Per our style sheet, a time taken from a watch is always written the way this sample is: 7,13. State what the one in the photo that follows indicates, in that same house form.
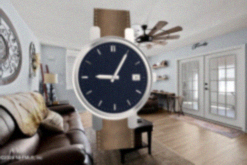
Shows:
9,05
